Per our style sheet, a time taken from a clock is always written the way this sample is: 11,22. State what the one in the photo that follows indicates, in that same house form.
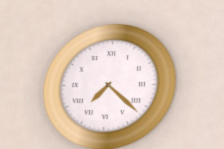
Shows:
7,22
